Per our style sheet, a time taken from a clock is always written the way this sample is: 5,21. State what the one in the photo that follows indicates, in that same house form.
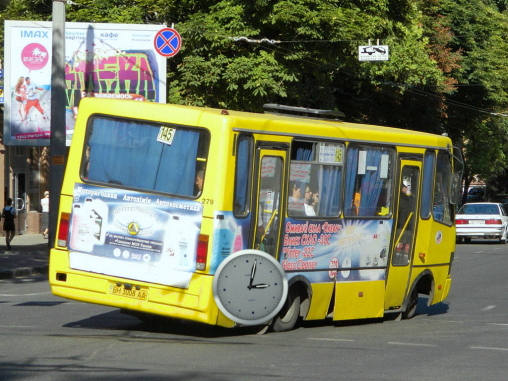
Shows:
3,03
